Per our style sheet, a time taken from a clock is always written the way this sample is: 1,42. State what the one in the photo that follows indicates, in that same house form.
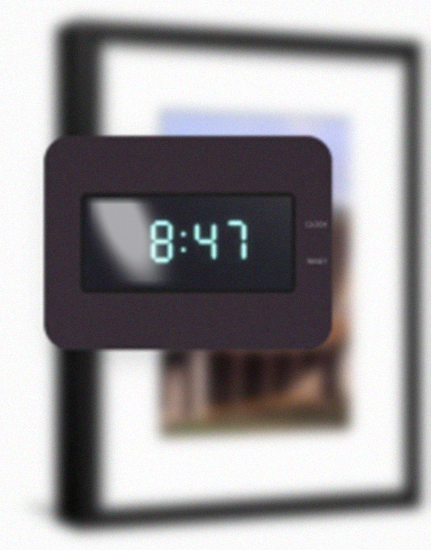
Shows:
8,47
